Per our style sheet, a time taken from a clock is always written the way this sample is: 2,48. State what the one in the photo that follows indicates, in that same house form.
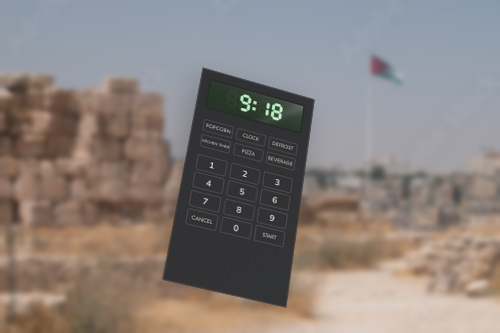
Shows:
9,18
